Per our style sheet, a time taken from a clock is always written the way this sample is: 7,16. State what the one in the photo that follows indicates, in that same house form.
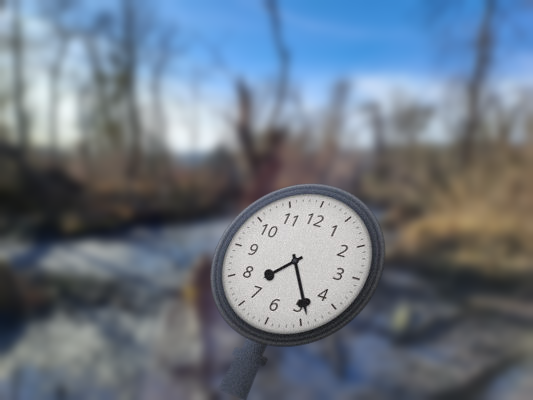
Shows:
7,24
